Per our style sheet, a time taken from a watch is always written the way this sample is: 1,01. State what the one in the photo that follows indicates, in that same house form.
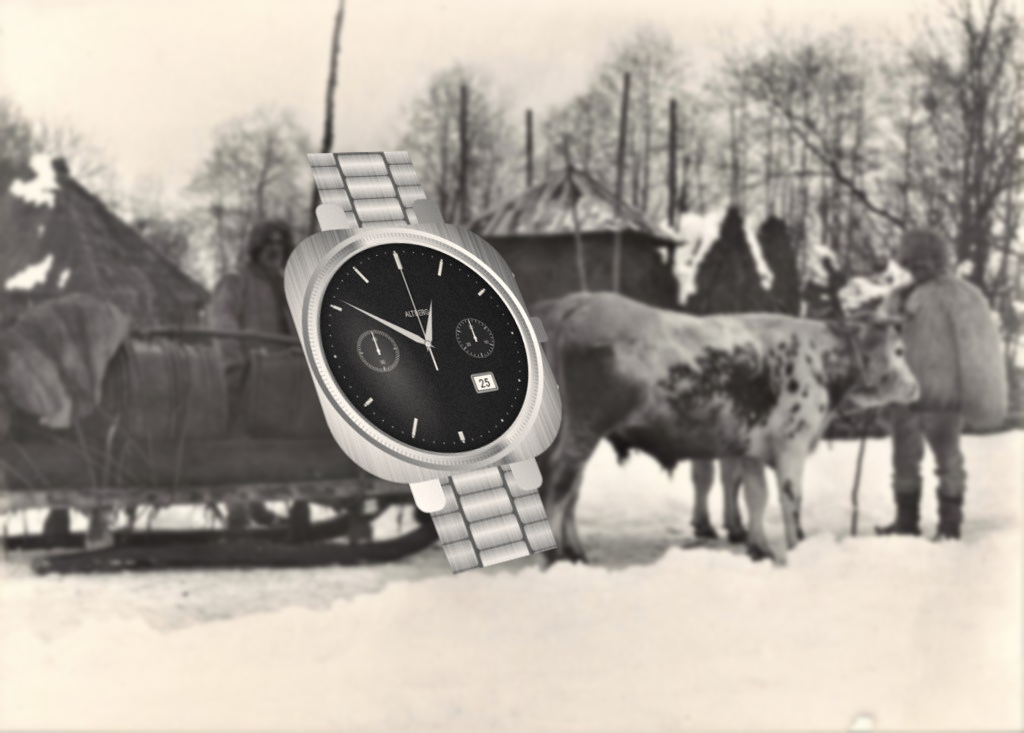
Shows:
12,51
